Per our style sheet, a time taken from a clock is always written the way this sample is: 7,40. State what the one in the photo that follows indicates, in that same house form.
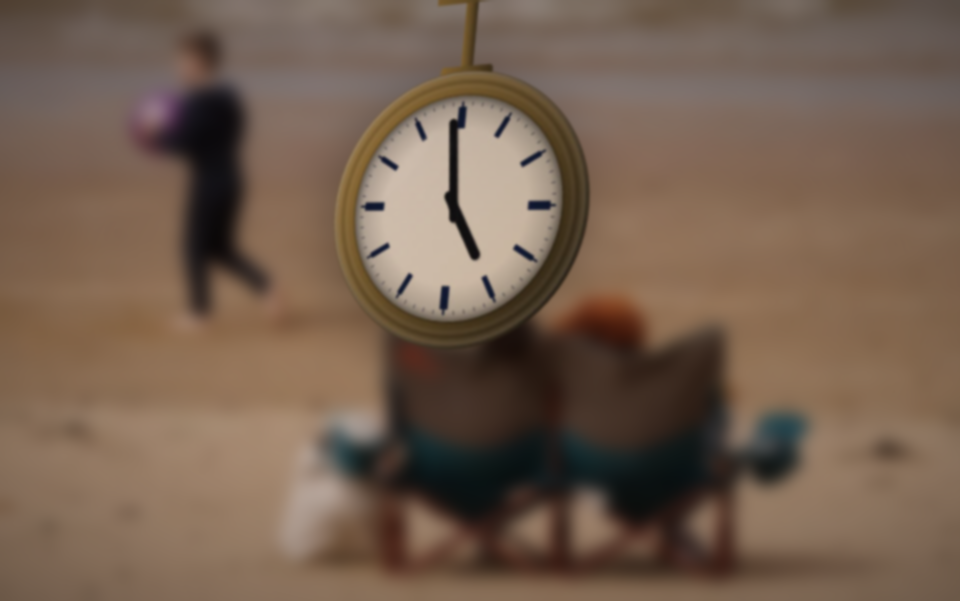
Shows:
4,59
